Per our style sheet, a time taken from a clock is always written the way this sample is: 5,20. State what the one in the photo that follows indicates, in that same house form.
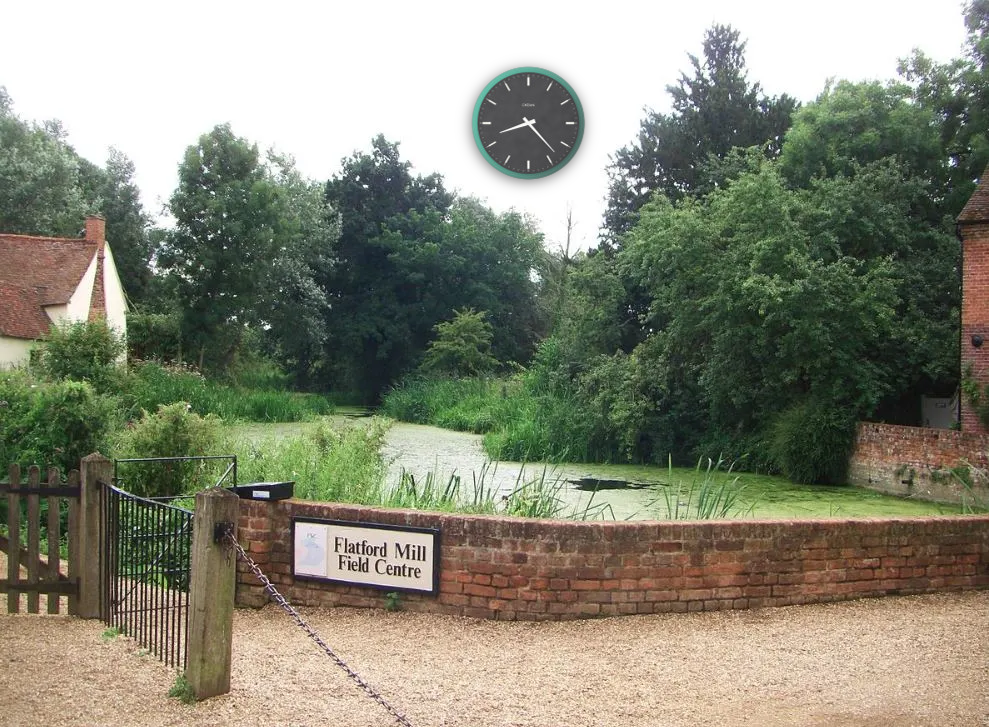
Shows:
8,23
